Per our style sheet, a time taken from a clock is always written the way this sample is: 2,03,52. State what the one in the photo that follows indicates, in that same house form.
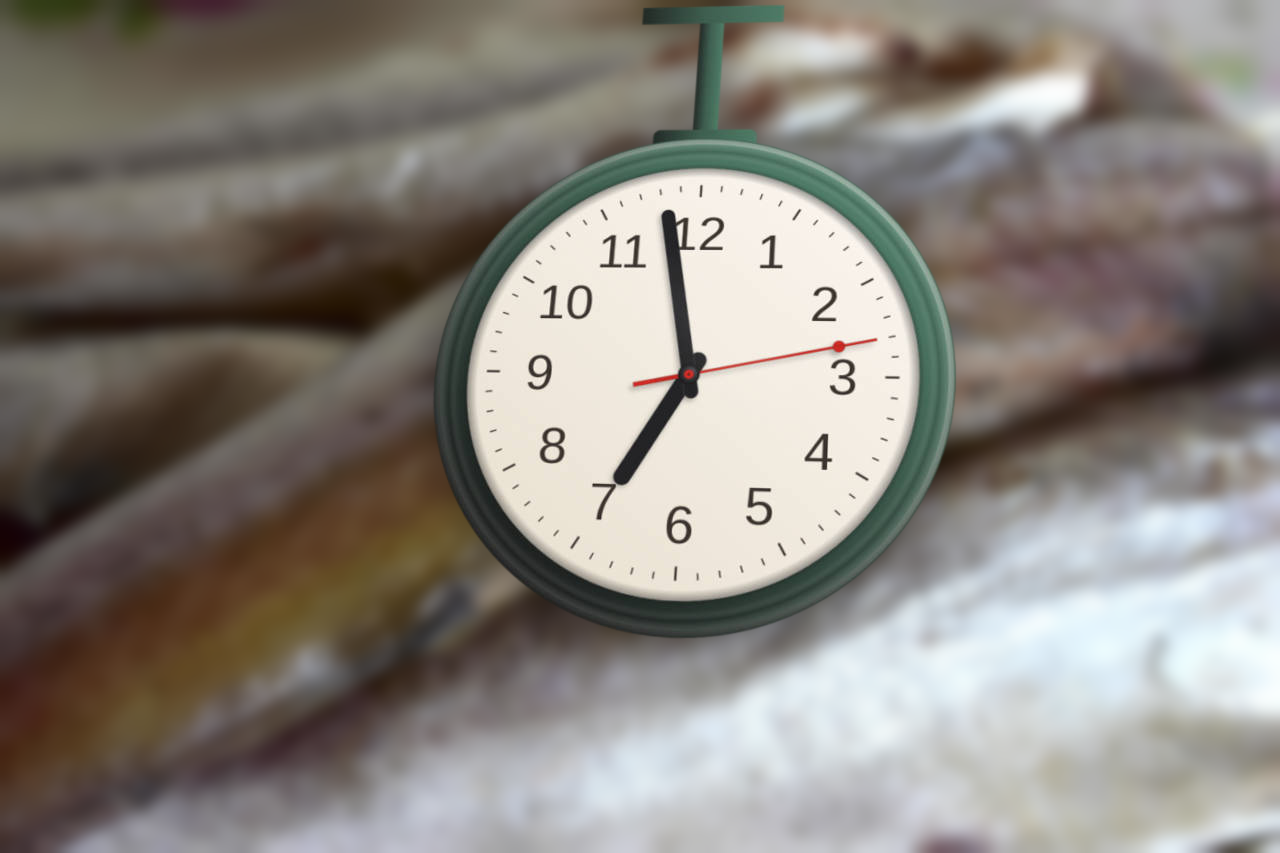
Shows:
6,58,13
